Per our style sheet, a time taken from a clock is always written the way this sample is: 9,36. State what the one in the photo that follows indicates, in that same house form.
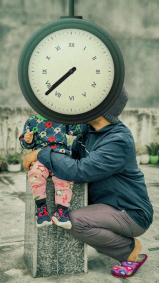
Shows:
7,38
